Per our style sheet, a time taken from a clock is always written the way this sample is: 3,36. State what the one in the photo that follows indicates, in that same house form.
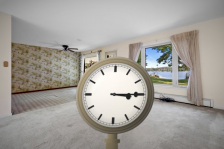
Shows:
3,15
